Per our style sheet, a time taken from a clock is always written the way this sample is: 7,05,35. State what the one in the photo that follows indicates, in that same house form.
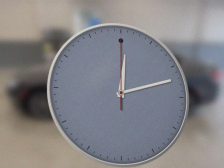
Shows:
12,12,00
